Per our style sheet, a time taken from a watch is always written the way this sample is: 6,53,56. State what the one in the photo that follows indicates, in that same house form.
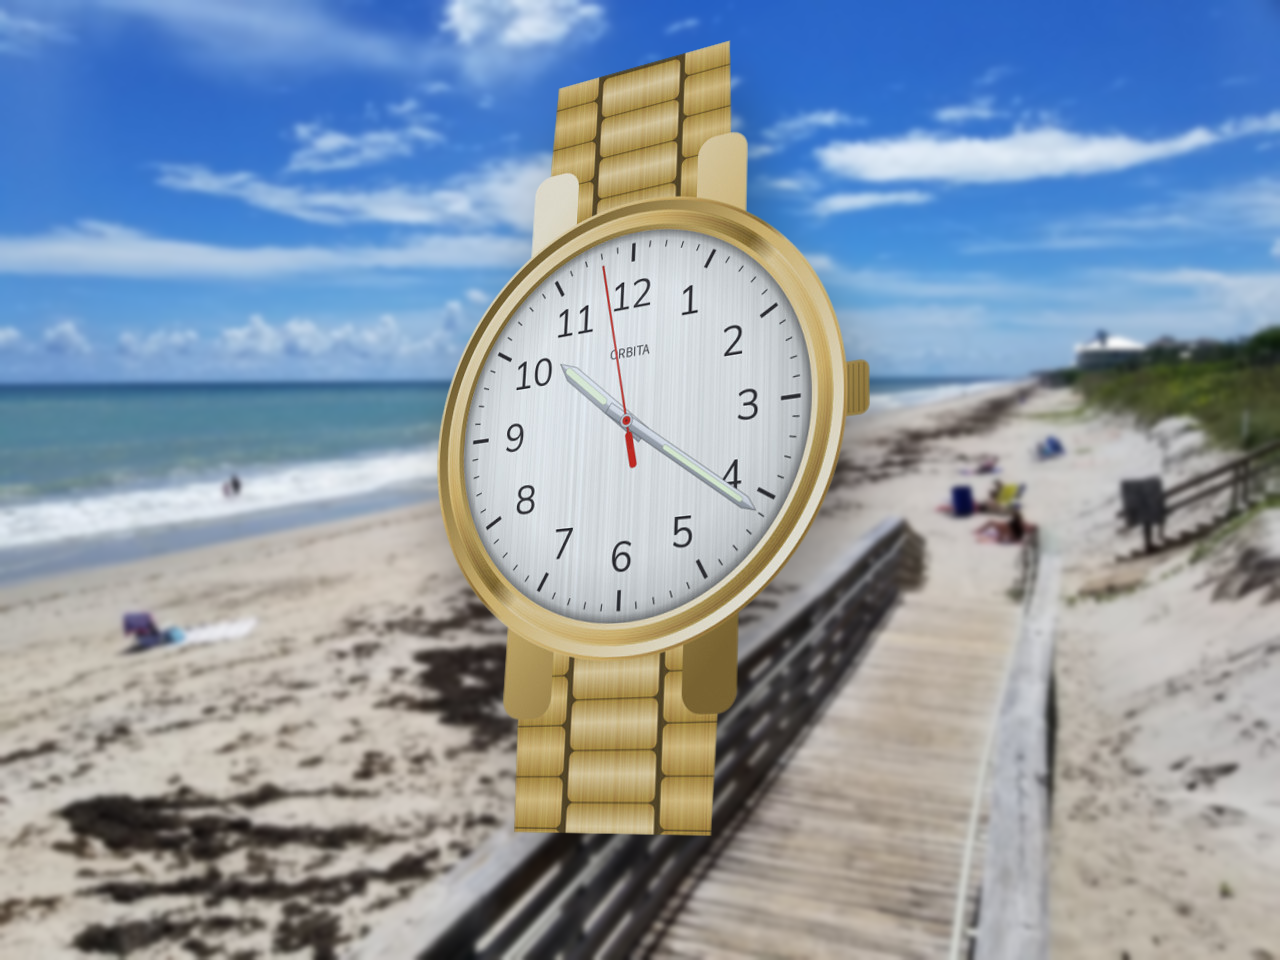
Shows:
10,20,58
